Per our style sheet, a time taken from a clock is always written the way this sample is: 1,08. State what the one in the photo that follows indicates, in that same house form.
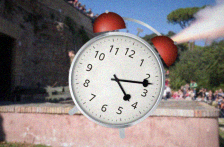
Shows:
4,12
